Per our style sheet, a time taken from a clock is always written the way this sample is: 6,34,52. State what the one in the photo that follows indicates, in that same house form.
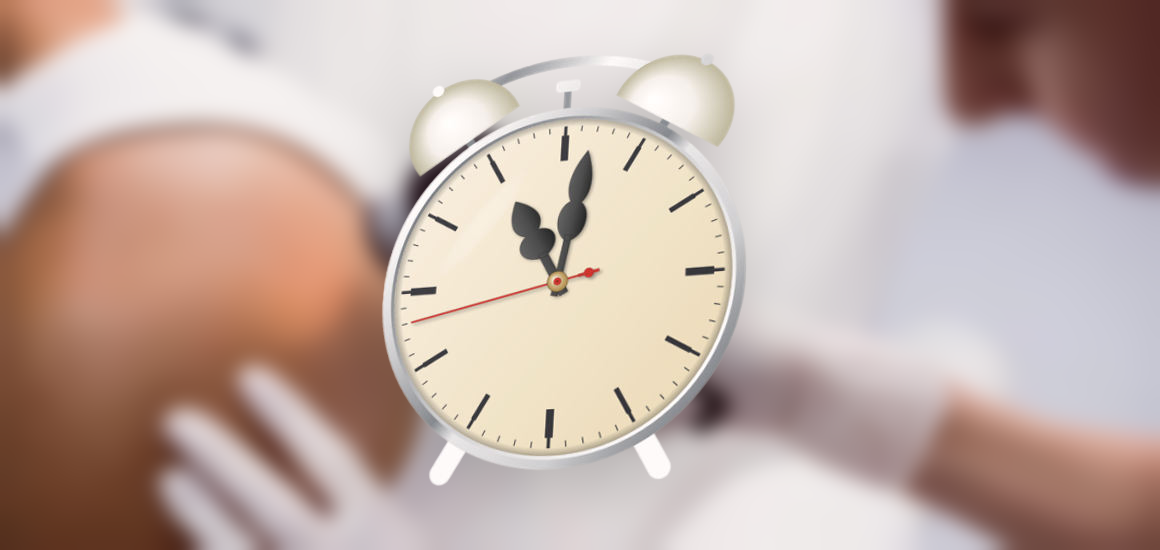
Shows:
11,01,43
